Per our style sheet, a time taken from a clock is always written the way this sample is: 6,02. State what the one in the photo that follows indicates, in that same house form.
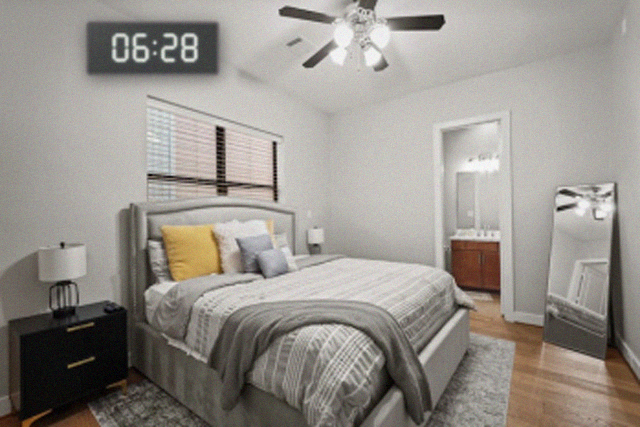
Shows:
6,28
